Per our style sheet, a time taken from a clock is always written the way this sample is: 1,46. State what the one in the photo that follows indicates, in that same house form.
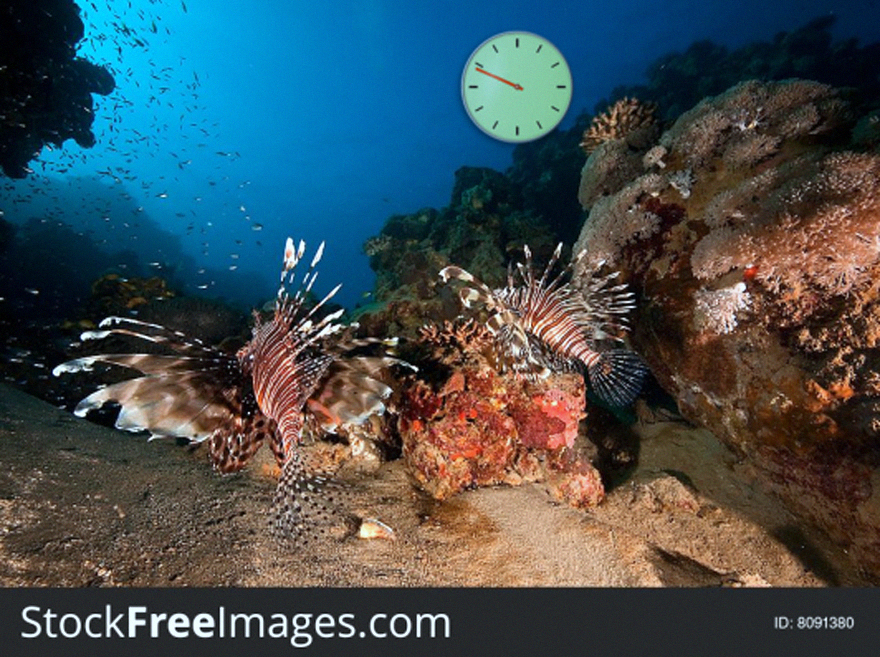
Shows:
9,49
